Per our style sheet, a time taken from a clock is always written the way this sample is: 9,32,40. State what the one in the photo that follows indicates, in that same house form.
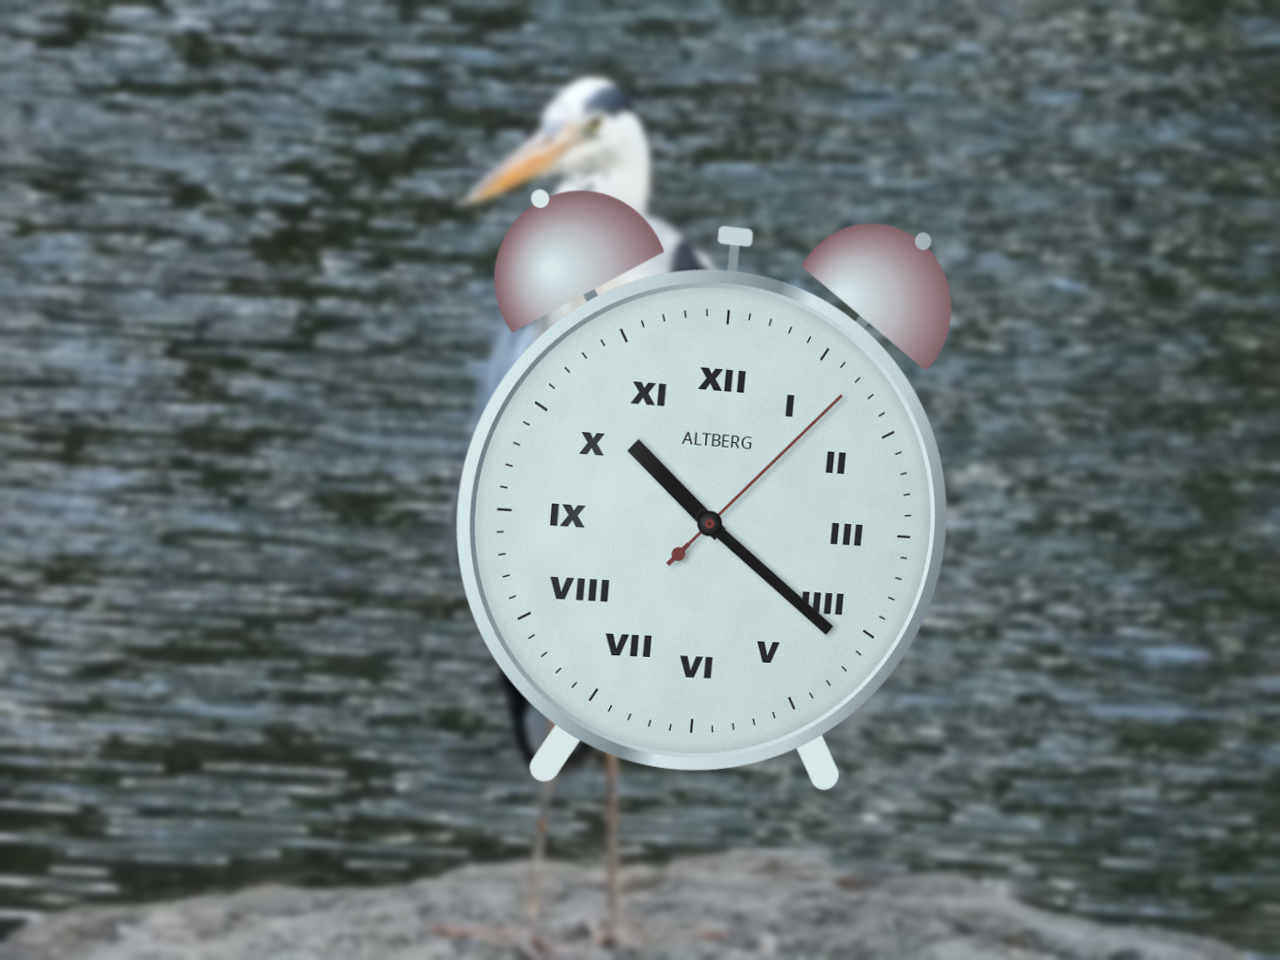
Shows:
10,21,07
